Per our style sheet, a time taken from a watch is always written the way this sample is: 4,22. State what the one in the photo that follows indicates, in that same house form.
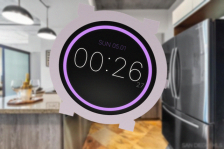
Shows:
0,26
